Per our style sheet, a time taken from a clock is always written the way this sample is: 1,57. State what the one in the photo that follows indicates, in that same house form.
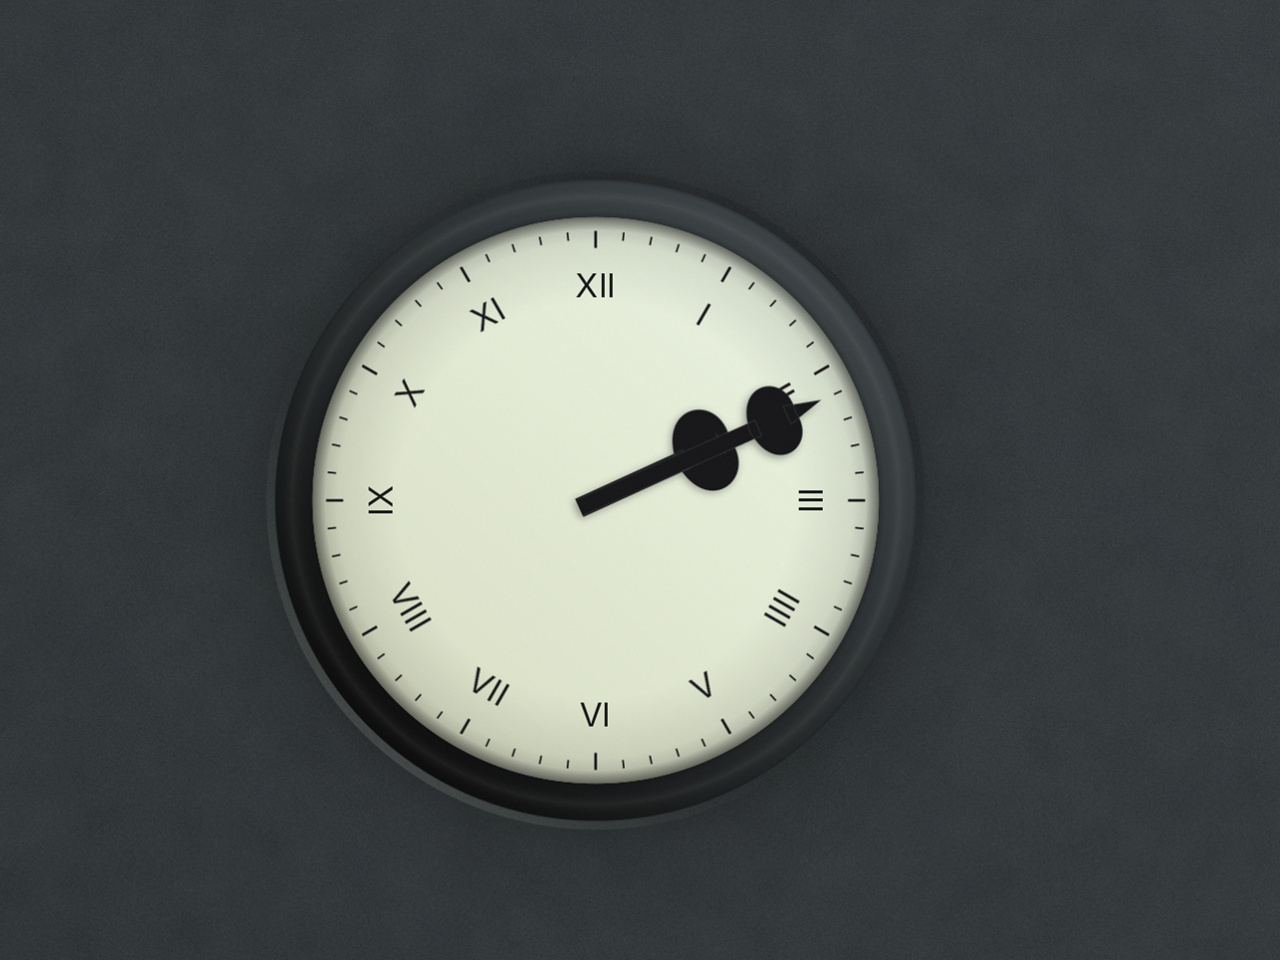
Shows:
2,11
